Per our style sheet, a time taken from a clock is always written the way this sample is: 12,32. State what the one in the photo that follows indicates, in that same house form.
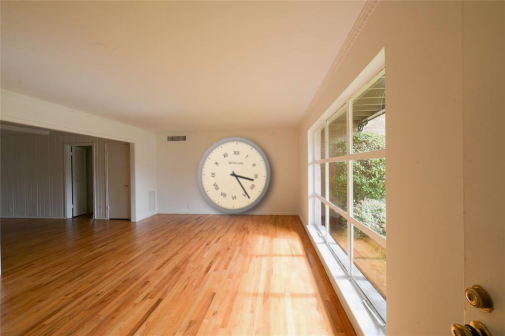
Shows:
3,24
